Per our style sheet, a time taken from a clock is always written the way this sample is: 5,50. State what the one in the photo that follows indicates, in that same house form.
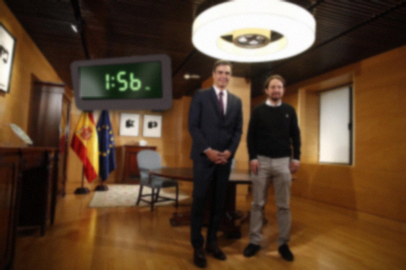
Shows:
1,56
